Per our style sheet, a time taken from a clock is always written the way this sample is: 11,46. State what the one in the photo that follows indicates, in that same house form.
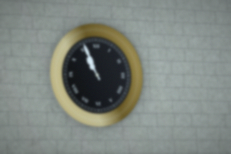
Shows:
10,56
